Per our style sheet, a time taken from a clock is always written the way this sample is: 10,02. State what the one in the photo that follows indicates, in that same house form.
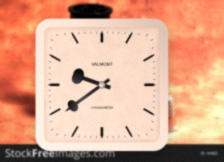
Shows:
9,39
